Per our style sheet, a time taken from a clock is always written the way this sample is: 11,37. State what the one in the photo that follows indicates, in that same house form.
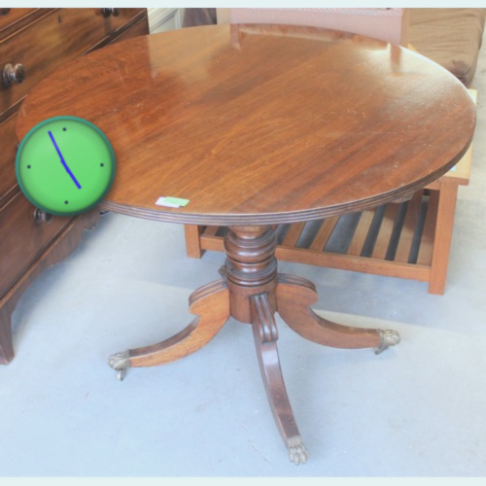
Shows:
4,56
